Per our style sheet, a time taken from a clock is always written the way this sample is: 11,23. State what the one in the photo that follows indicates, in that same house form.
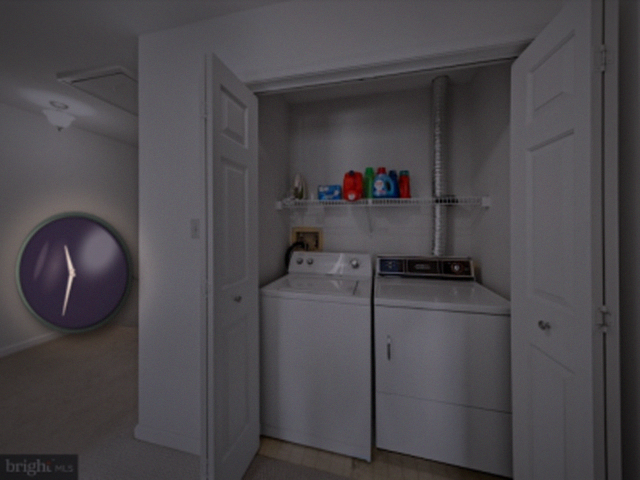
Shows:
11,32
